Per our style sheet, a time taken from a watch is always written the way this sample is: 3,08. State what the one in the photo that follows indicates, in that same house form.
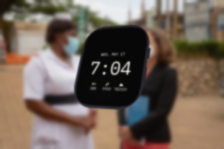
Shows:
7,04
